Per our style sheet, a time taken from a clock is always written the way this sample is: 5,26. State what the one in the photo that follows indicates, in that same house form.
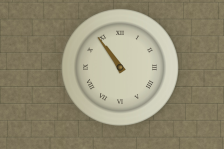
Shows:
10,54
